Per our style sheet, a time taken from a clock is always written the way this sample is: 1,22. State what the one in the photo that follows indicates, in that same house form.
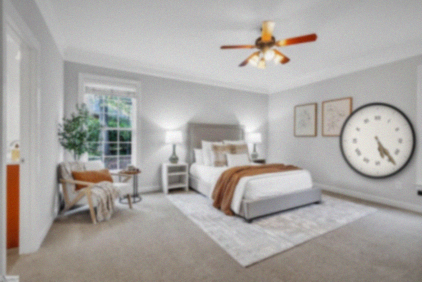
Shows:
5,24
